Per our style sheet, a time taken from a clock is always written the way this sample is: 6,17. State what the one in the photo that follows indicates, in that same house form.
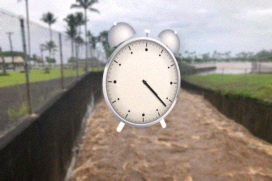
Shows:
4,22
